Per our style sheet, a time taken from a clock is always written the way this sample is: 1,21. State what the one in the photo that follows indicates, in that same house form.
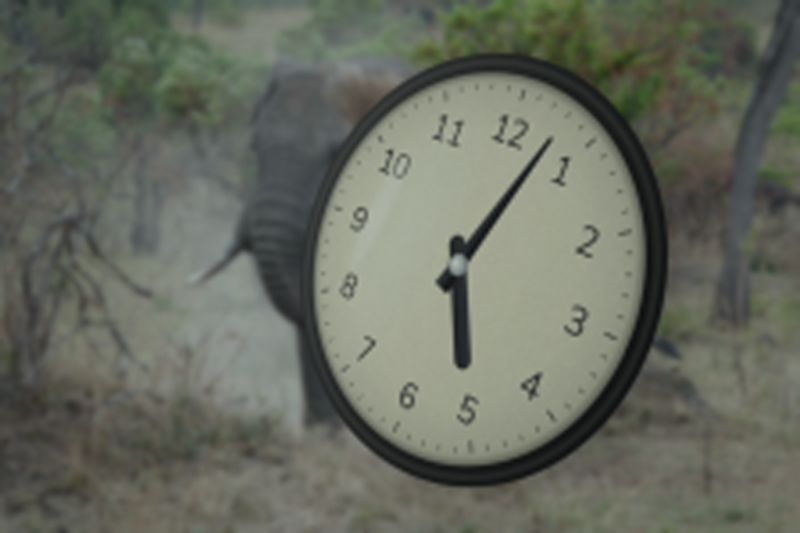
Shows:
5,03
